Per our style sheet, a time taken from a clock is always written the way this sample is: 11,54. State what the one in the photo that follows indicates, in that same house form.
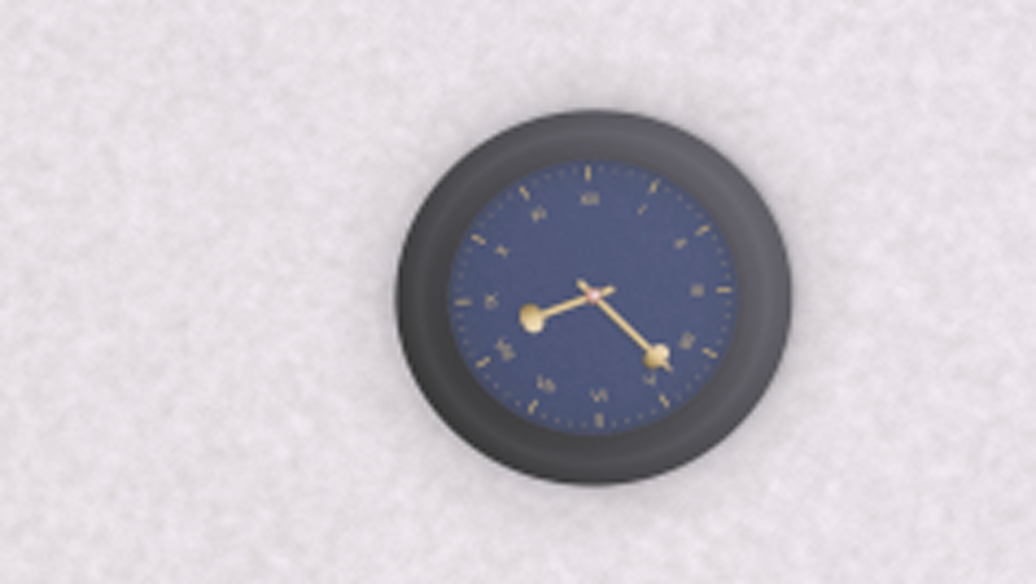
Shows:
8,23
